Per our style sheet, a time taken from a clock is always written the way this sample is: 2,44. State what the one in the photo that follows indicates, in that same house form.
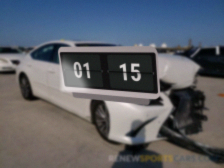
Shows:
1,15
